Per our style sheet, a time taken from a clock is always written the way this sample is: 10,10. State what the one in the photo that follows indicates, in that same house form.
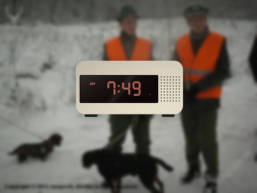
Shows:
7,49
